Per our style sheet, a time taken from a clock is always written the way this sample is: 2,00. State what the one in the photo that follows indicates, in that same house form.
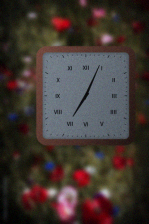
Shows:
7,04
